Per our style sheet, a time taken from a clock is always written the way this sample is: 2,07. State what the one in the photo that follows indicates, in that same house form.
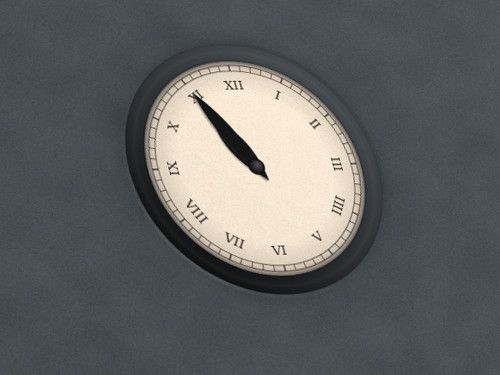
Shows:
10,55
